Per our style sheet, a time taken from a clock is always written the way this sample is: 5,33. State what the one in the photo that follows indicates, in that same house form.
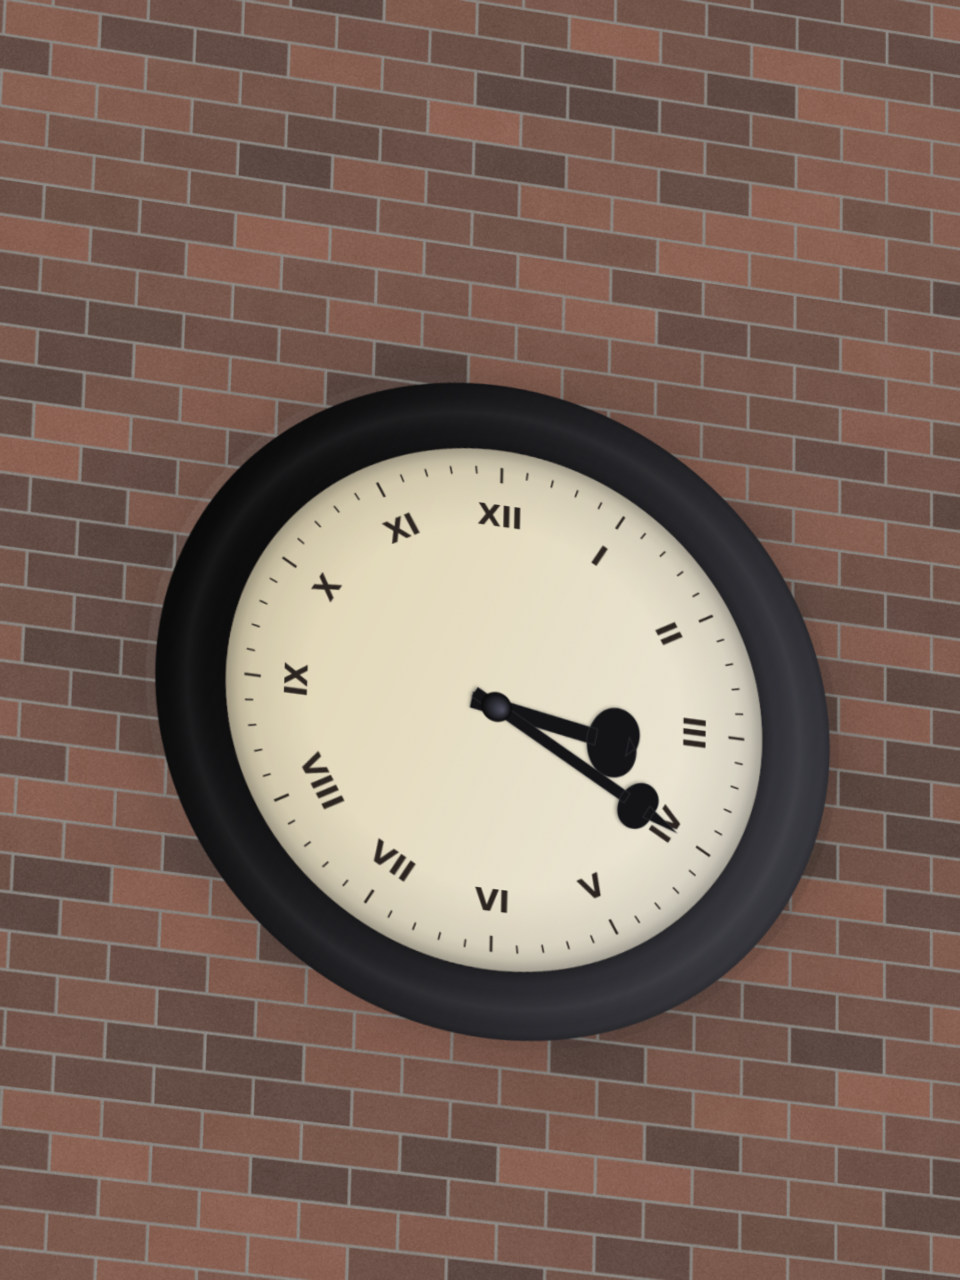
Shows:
3,20
